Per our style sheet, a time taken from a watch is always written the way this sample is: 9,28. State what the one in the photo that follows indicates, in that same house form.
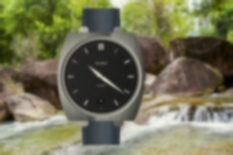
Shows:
10,21
